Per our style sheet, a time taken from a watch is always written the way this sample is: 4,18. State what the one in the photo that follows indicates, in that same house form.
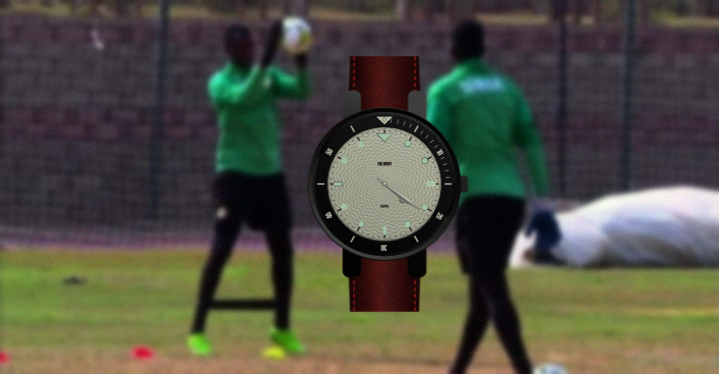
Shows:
4,21
